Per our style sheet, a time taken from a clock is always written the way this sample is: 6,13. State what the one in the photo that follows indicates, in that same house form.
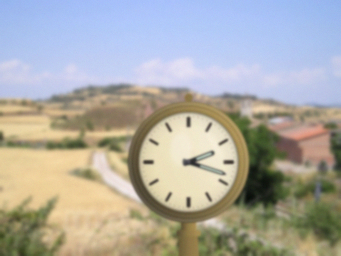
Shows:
2,18
